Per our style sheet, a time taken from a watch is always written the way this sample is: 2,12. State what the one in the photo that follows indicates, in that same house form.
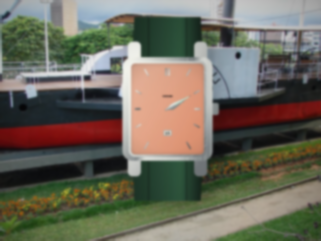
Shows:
2,10
